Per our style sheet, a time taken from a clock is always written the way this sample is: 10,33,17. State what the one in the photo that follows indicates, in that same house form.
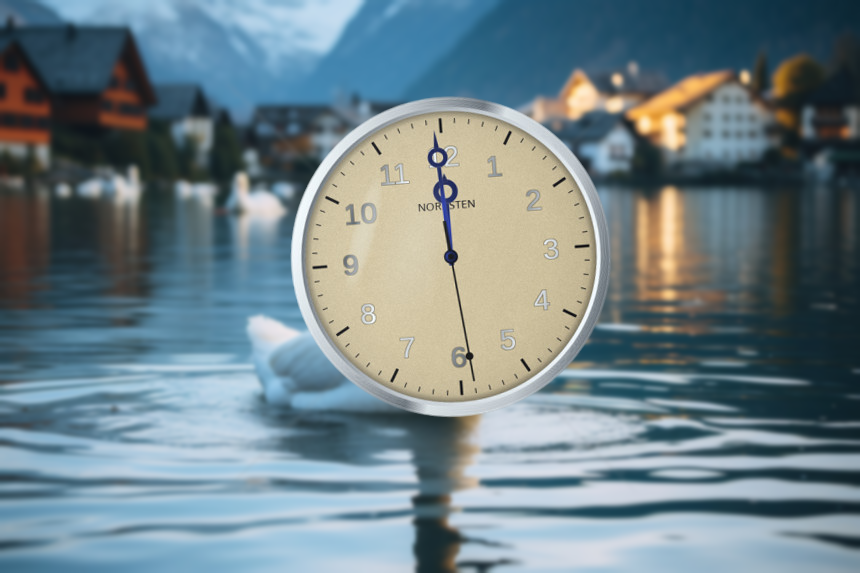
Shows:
11,59,29
